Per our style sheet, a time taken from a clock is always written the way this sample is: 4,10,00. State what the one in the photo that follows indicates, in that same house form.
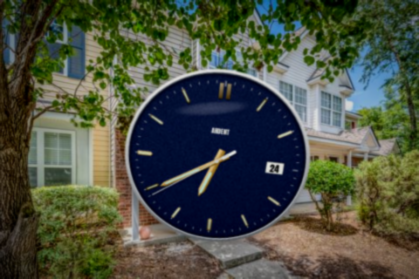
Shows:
6,39,39
